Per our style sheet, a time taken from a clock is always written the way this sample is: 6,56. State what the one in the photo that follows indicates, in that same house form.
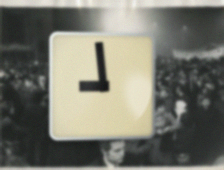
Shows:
8,59
